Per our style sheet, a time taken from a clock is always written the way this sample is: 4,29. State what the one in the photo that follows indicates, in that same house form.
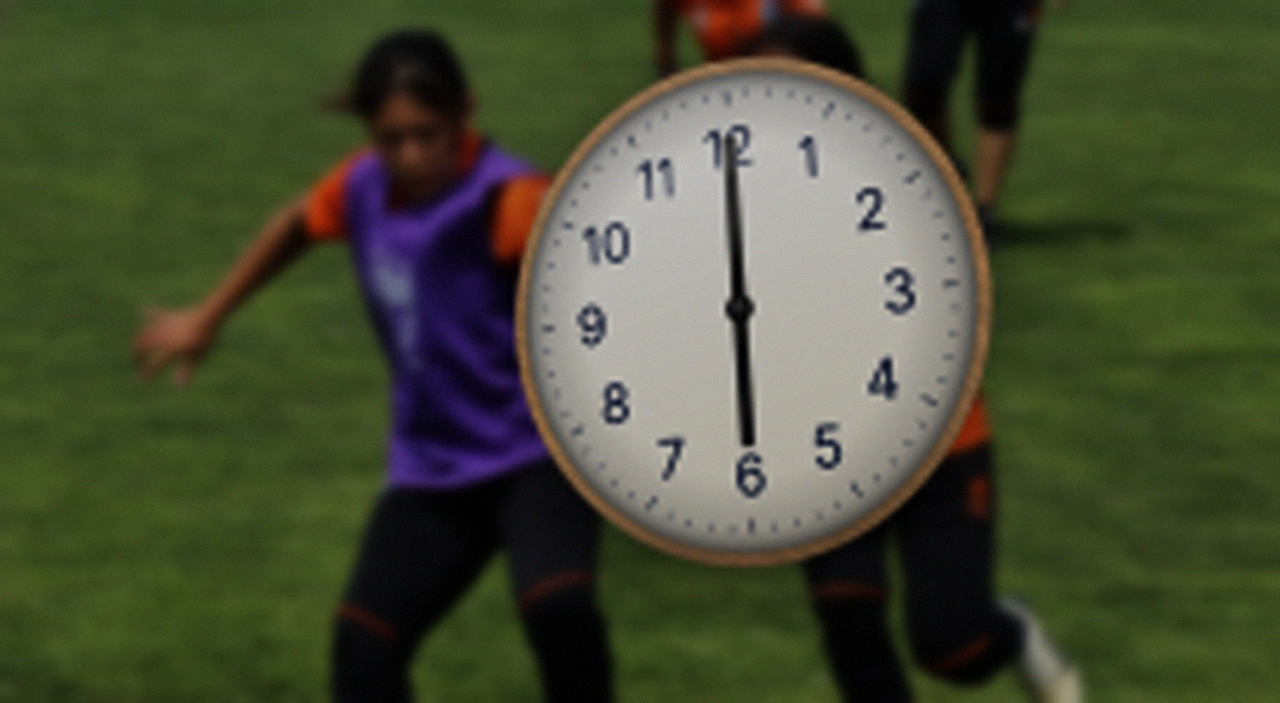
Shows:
6,00
